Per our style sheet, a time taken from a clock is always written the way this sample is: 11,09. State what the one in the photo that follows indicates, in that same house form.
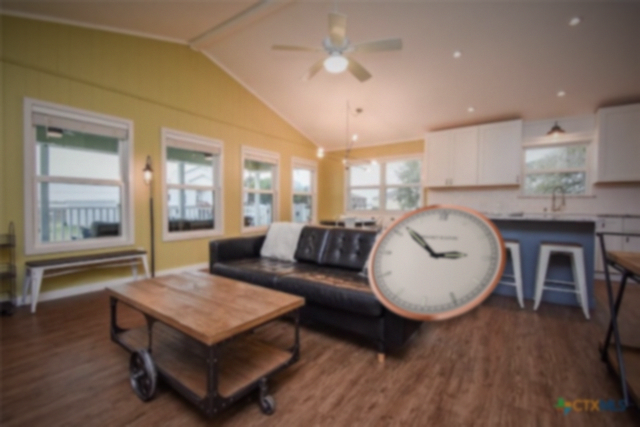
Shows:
2,52
